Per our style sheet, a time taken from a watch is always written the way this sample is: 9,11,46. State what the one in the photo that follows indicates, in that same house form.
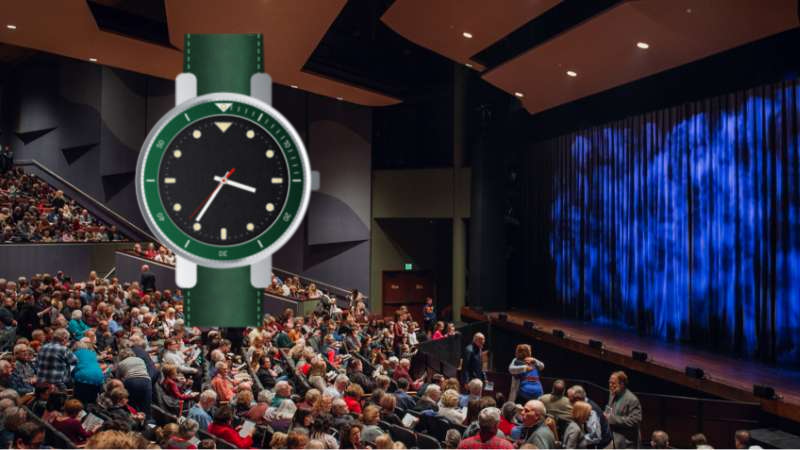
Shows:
3,35,37
